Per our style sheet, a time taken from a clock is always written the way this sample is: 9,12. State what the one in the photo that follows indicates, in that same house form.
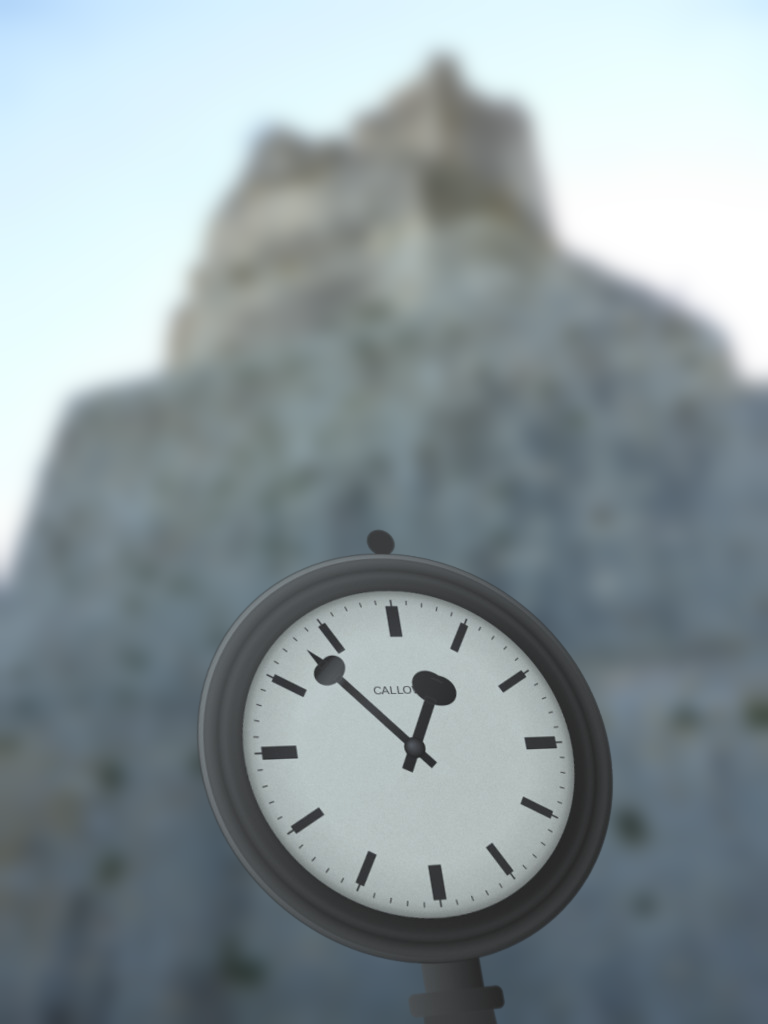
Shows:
12,53
